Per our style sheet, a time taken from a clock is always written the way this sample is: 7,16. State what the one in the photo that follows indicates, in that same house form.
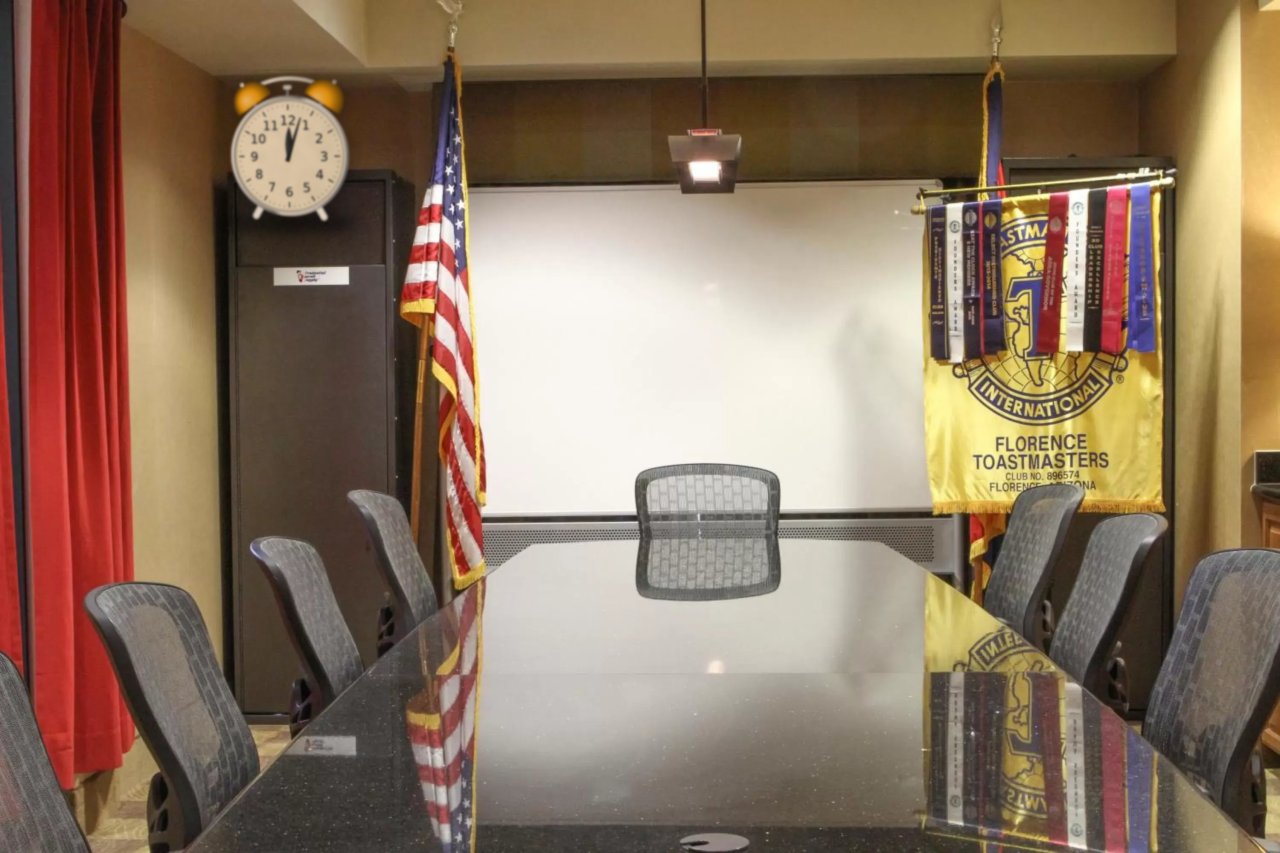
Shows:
12,03
